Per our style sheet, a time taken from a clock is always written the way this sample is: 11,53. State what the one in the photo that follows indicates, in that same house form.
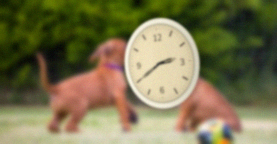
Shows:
2,40
